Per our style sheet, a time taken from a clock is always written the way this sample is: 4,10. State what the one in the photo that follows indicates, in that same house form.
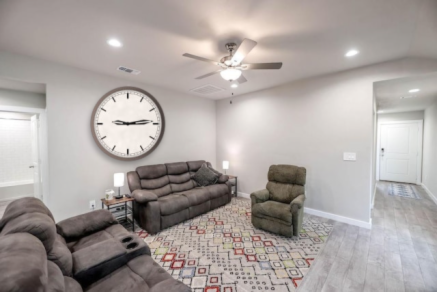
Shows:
9,14
